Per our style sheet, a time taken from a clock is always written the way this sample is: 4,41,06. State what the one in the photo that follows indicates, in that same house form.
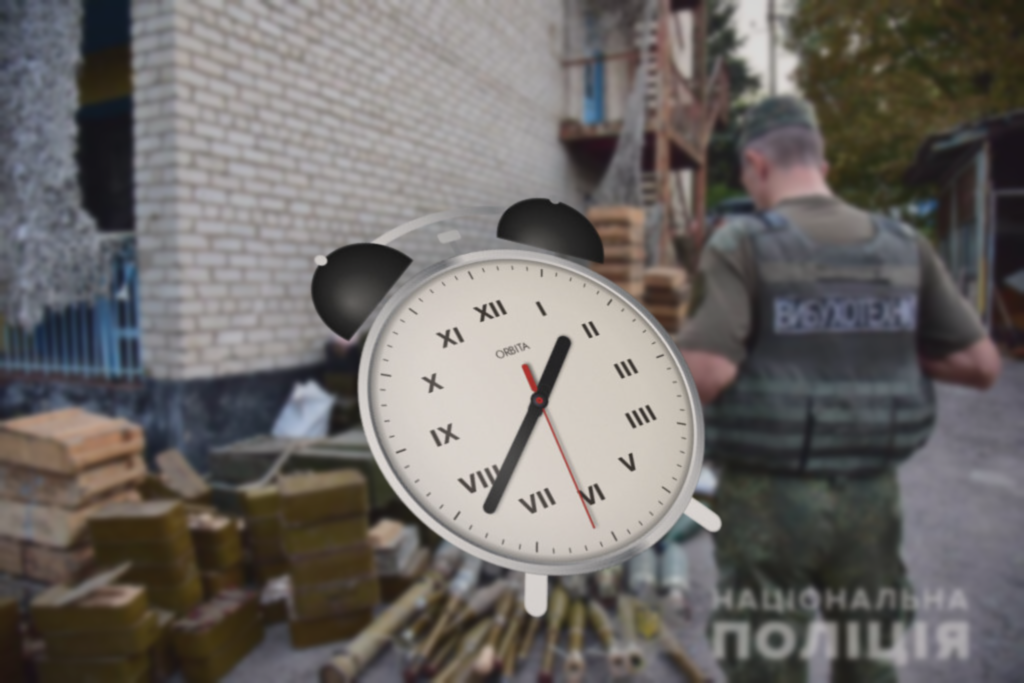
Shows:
1,38,31
